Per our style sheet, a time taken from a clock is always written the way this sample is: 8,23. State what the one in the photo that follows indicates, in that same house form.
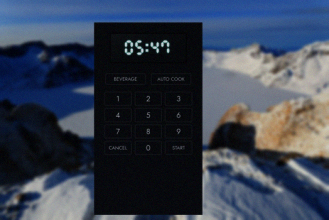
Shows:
5,47
